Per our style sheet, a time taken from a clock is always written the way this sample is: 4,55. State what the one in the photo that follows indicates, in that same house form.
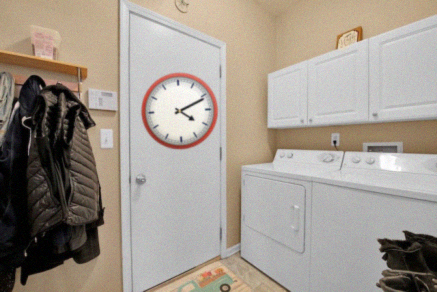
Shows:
4,11
